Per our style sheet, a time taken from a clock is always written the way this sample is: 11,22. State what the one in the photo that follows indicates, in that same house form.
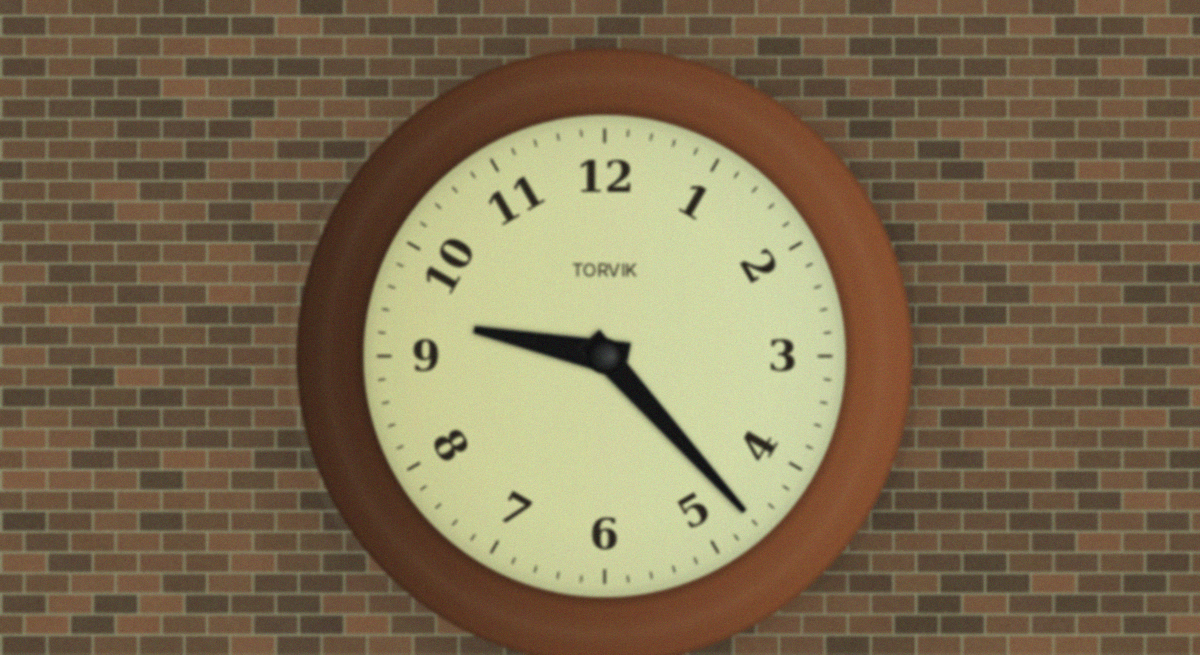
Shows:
9,23
